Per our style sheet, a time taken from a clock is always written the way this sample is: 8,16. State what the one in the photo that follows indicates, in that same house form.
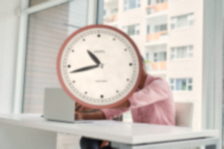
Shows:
10,43
